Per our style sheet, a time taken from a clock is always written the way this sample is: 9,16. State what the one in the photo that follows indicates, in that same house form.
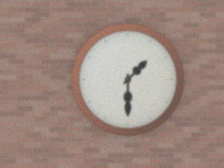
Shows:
1,30
